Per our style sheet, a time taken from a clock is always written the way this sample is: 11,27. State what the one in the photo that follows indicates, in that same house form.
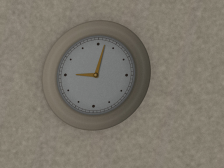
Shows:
9,02
